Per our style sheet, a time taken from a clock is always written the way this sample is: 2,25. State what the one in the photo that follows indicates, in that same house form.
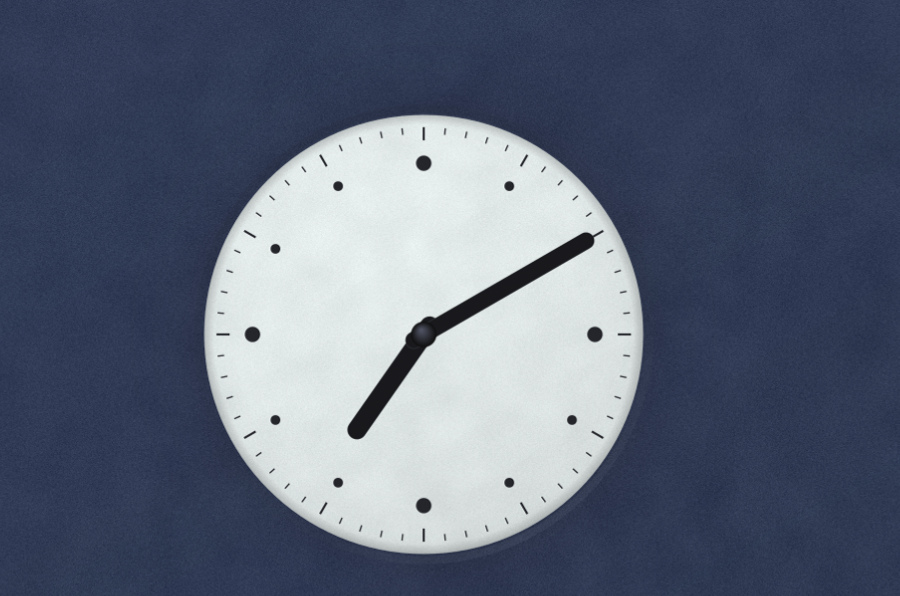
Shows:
7,10
